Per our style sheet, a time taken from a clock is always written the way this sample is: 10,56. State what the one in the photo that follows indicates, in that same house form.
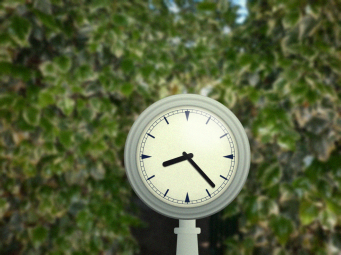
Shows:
8,23
